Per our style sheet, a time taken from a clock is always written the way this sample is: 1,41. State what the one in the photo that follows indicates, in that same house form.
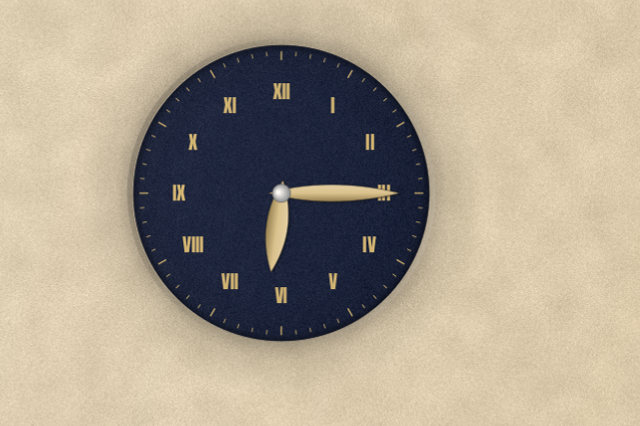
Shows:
6,15
